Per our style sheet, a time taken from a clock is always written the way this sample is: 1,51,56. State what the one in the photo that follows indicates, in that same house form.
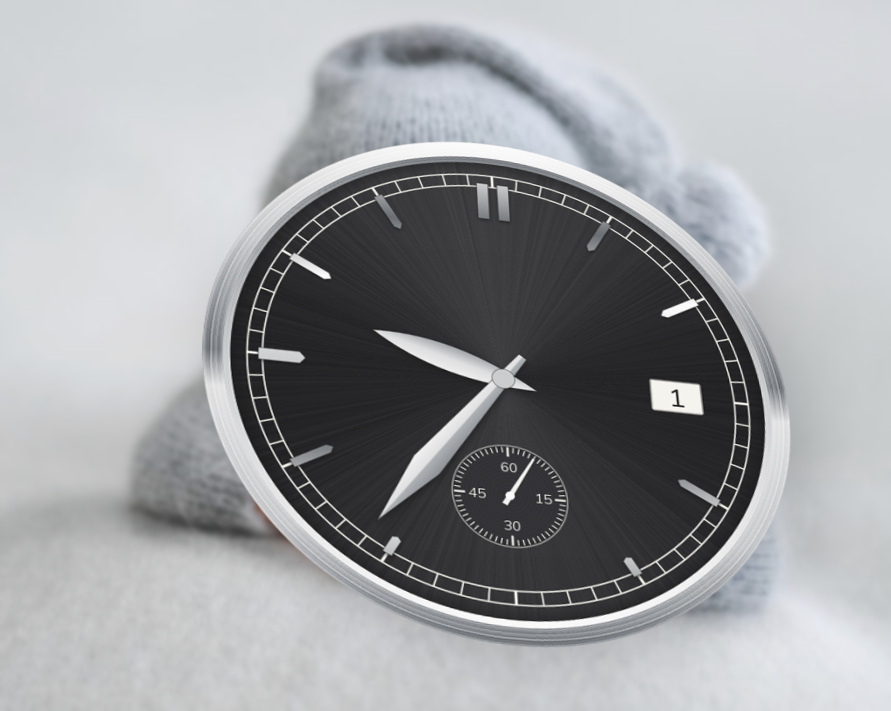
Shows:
9,36,05
